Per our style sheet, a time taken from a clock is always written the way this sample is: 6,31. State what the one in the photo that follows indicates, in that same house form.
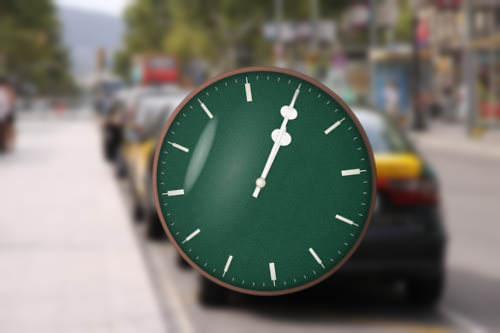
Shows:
1,05
